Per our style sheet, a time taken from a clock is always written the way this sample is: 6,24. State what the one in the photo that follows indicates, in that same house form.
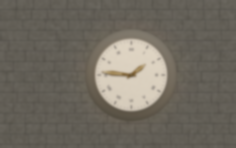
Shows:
1,46
